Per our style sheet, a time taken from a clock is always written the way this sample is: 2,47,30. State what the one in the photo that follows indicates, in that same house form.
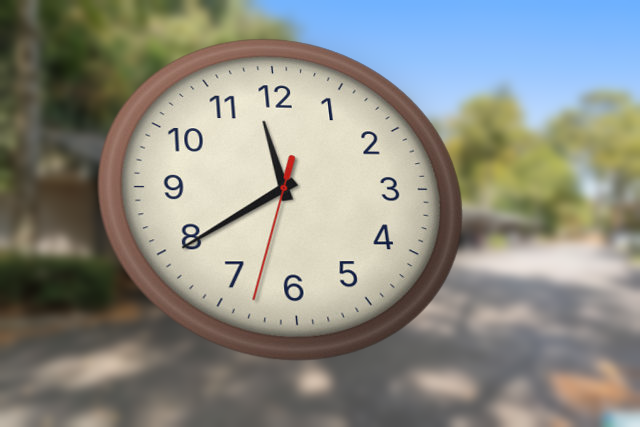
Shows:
11,39,33
